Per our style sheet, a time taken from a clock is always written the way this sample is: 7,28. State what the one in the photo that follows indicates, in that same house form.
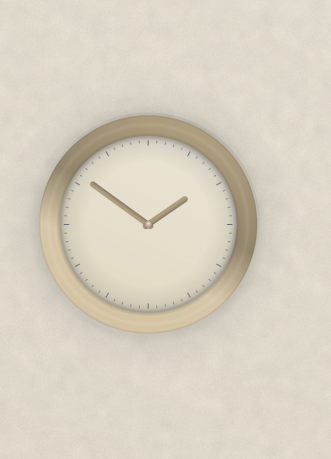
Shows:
1,51
